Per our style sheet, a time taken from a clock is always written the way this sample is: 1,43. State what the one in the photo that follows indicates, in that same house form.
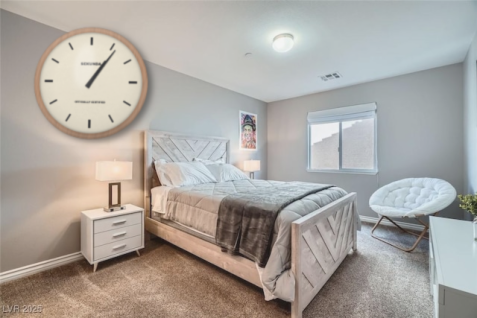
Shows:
1,06
